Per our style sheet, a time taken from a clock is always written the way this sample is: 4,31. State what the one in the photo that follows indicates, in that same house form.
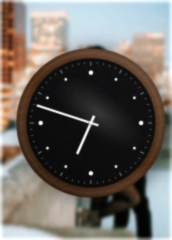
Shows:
6,48
